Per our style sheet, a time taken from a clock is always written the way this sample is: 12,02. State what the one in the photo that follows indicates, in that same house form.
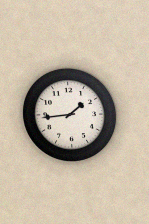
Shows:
1,44
